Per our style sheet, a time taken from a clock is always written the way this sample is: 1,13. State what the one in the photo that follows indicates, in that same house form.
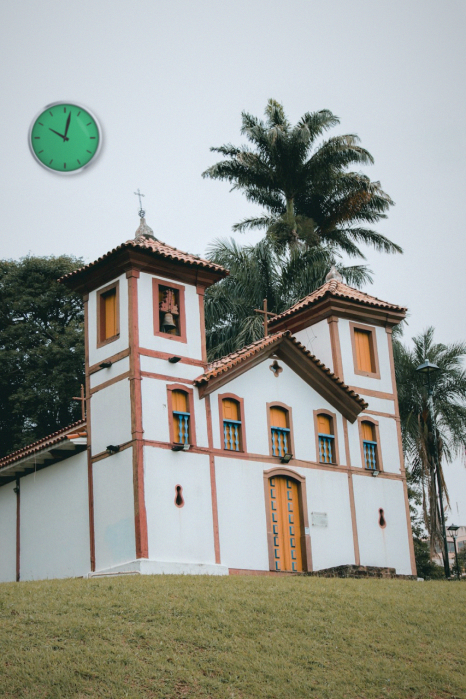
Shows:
10,02
